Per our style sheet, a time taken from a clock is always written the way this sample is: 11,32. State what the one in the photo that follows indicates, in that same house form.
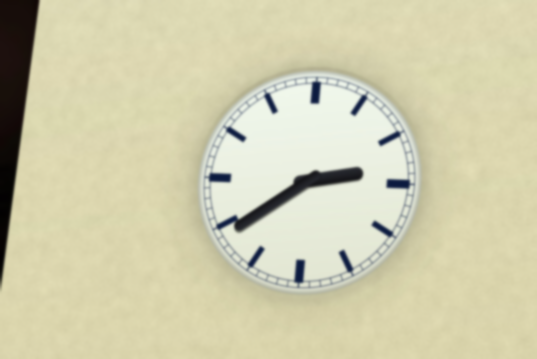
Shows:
2,39
